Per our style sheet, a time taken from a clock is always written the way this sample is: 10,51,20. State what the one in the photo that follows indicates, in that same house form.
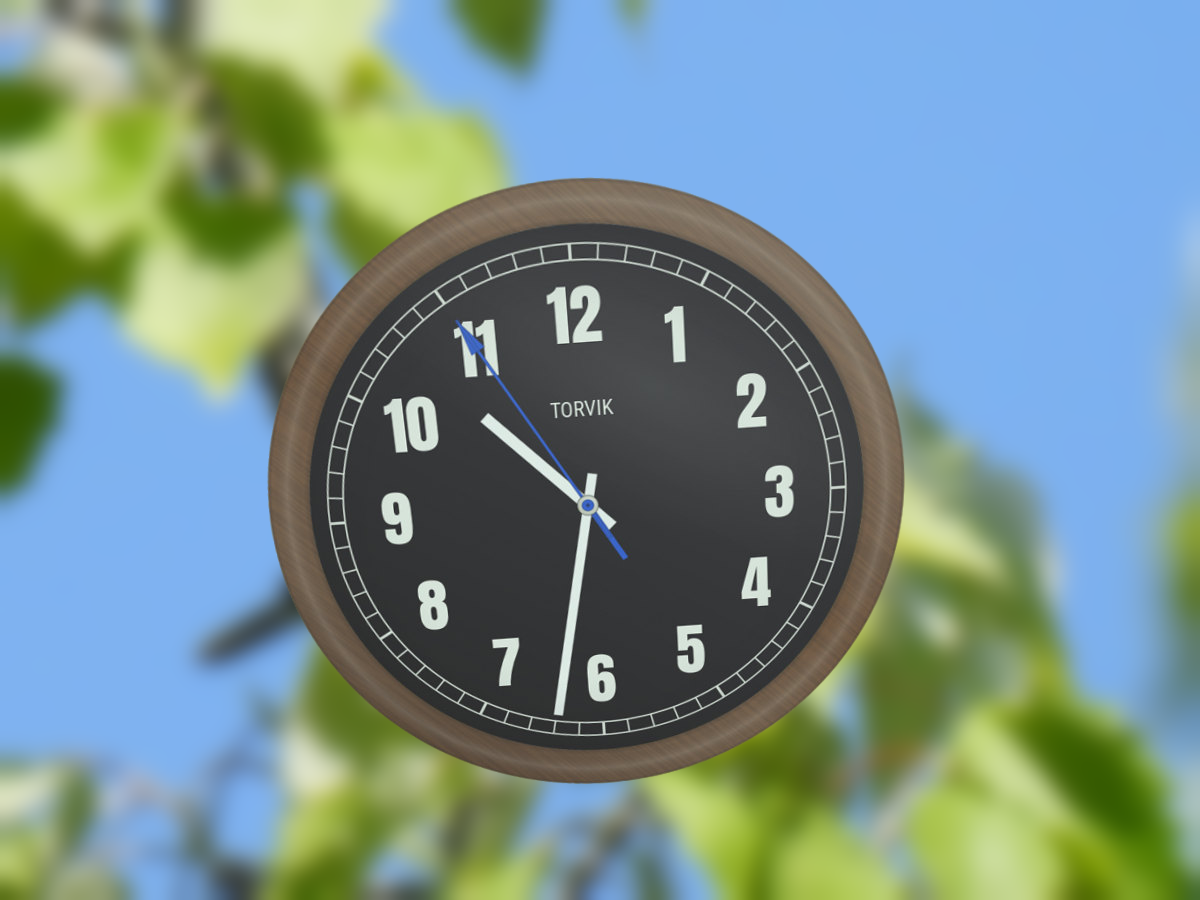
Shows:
10,31,55
